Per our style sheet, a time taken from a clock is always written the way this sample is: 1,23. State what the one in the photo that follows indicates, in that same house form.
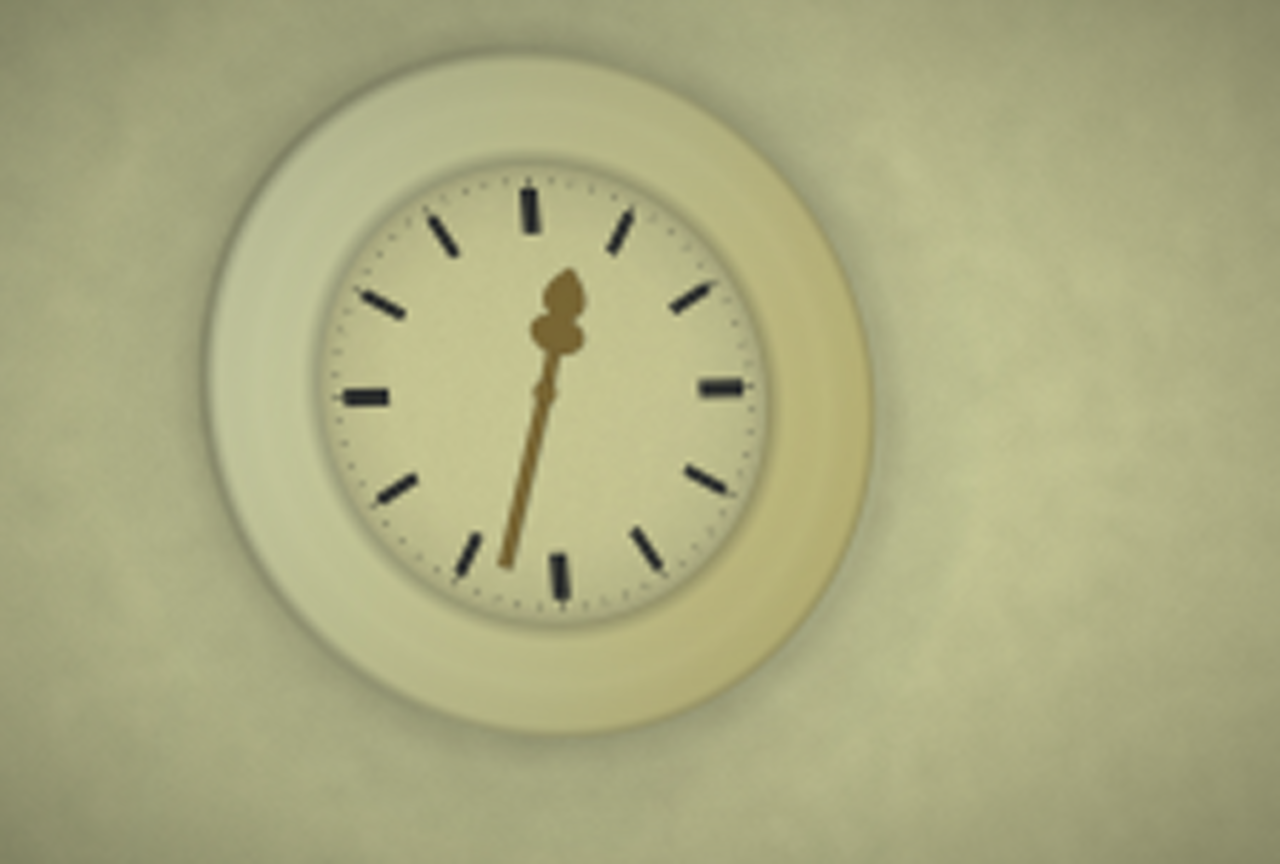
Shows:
12,33
